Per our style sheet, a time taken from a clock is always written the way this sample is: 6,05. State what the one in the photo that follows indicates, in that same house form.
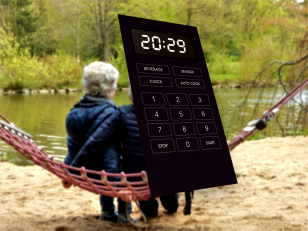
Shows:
20,29
